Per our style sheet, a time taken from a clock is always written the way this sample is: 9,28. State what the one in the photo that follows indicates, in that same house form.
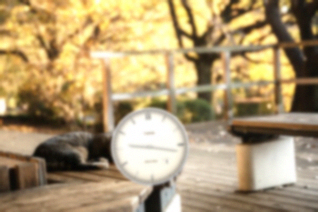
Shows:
9,17
